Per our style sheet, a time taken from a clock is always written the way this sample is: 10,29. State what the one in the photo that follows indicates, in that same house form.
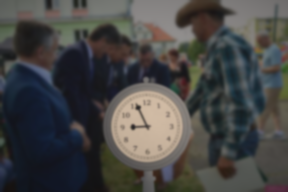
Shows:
8,56
